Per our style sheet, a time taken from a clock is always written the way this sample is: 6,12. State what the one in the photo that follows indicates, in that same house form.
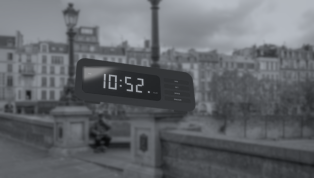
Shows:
10,52
